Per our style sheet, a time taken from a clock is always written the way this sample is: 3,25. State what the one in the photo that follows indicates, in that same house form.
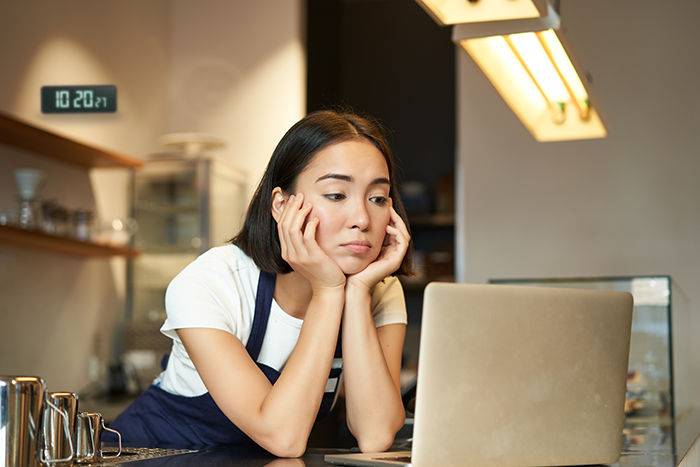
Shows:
10,20
